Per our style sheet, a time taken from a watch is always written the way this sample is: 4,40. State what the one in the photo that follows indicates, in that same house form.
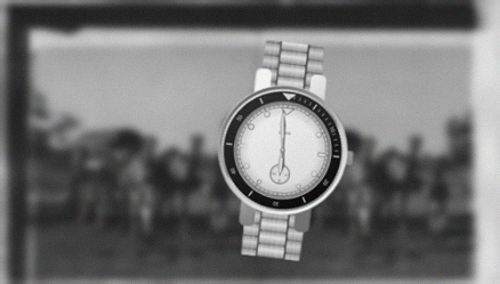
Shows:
5,59
